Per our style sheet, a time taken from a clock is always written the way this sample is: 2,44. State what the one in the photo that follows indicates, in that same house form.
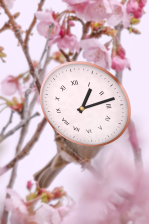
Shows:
1,13
